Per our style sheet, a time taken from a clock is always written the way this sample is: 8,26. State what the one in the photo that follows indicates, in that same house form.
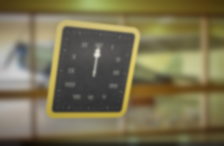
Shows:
12,00
